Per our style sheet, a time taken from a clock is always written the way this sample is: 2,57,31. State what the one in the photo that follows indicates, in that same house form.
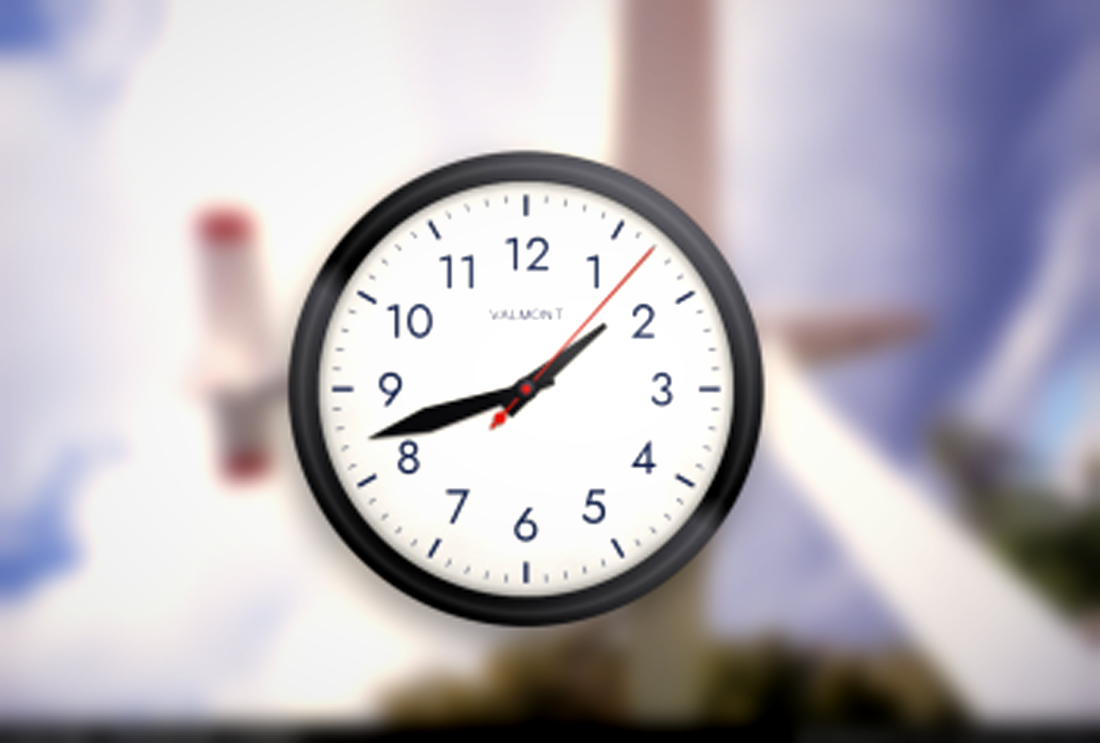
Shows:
1,42,07
